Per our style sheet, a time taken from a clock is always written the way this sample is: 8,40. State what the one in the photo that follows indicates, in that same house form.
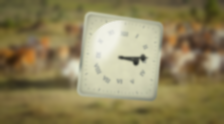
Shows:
3,14
